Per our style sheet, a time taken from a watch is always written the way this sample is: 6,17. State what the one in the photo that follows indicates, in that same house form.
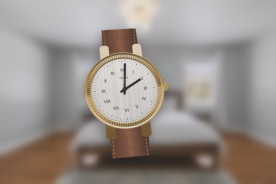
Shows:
2,01
